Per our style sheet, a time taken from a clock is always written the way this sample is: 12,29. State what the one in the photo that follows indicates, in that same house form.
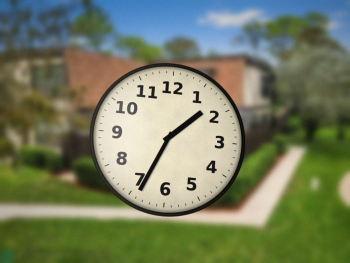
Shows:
1,34
